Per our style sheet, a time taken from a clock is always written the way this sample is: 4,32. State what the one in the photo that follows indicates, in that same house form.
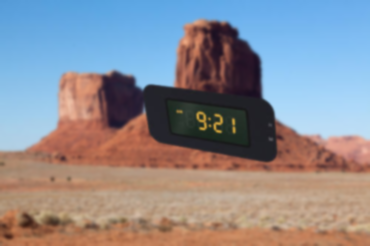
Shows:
9,21
